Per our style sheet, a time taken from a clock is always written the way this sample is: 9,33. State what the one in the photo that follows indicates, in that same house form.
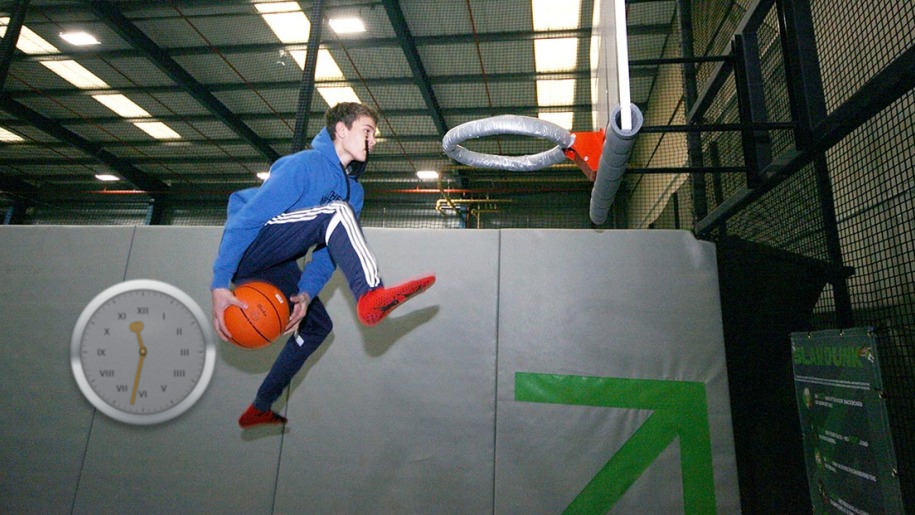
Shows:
11,32
